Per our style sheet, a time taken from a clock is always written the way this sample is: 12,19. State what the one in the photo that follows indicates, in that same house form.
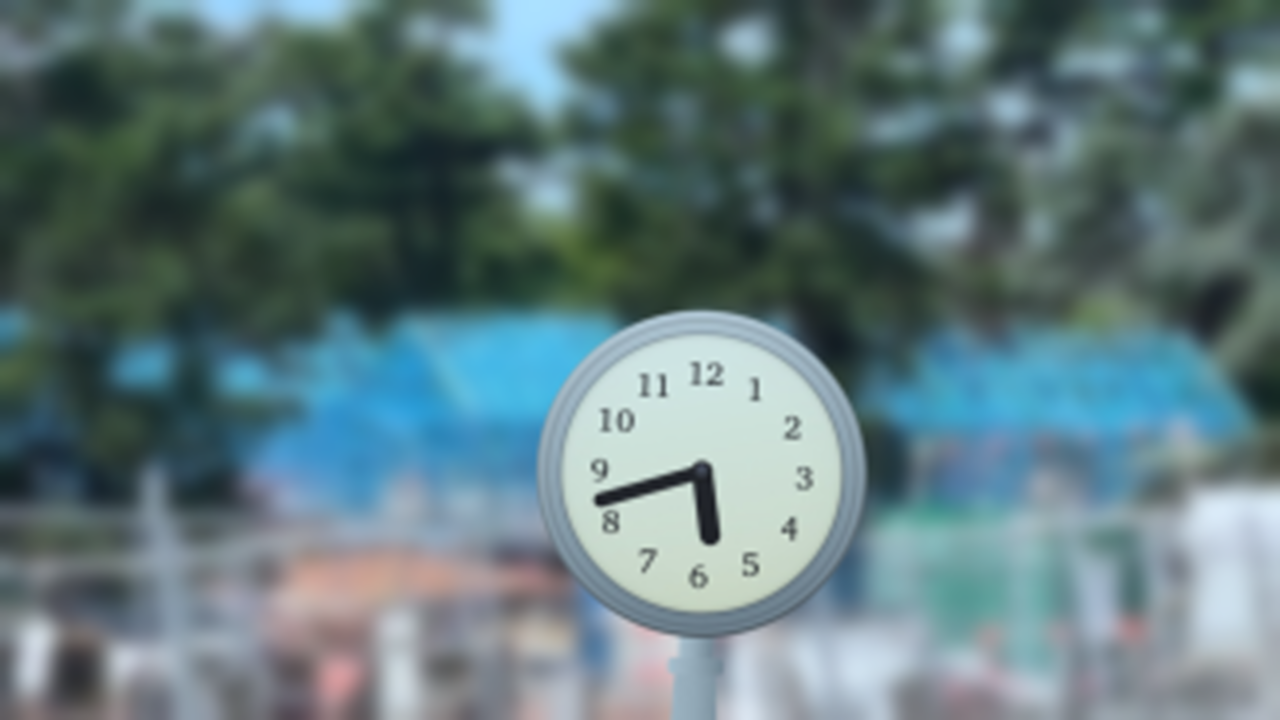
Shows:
5,42
